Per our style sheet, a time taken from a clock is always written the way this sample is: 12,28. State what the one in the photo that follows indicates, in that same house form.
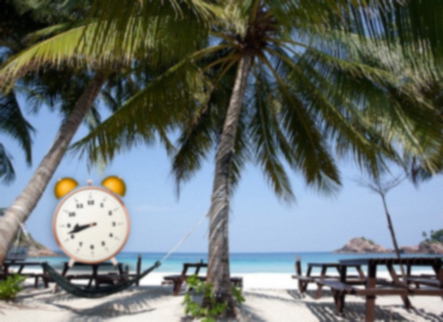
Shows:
8,42
